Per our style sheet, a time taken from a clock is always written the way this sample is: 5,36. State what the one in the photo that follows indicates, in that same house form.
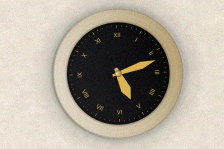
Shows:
5,12
